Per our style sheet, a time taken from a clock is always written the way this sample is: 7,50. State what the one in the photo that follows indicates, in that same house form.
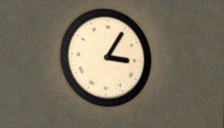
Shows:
3,05
